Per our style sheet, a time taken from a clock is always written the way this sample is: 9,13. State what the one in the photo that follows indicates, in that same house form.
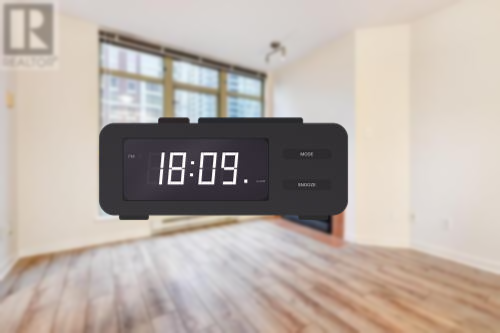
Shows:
18,09
